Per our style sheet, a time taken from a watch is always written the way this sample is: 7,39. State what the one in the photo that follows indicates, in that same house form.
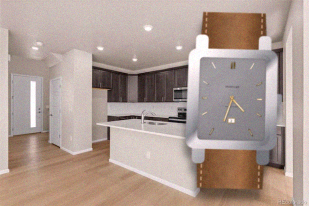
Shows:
4,33
